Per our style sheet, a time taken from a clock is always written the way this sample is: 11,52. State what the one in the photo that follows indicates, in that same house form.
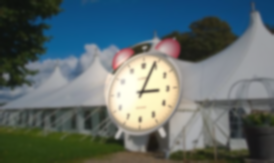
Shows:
3,04
